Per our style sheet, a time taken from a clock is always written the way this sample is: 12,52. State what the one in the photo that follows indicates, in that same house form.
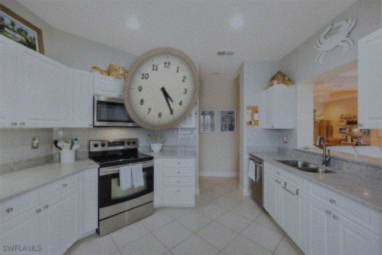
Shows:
4,25
